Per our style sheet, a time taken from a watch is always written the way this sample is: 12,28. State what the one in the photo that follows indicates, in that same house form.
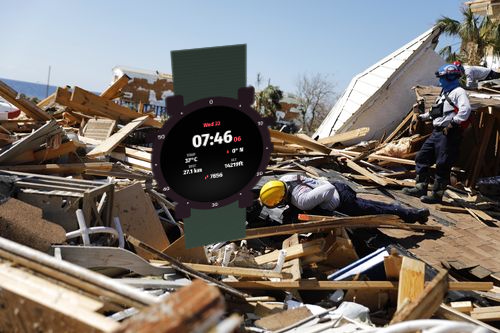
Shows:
7,46
